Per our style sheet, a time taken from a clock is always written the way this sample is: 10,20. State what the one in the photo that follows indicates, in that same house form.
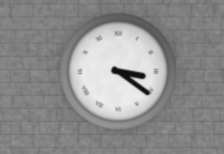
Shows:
3,21
